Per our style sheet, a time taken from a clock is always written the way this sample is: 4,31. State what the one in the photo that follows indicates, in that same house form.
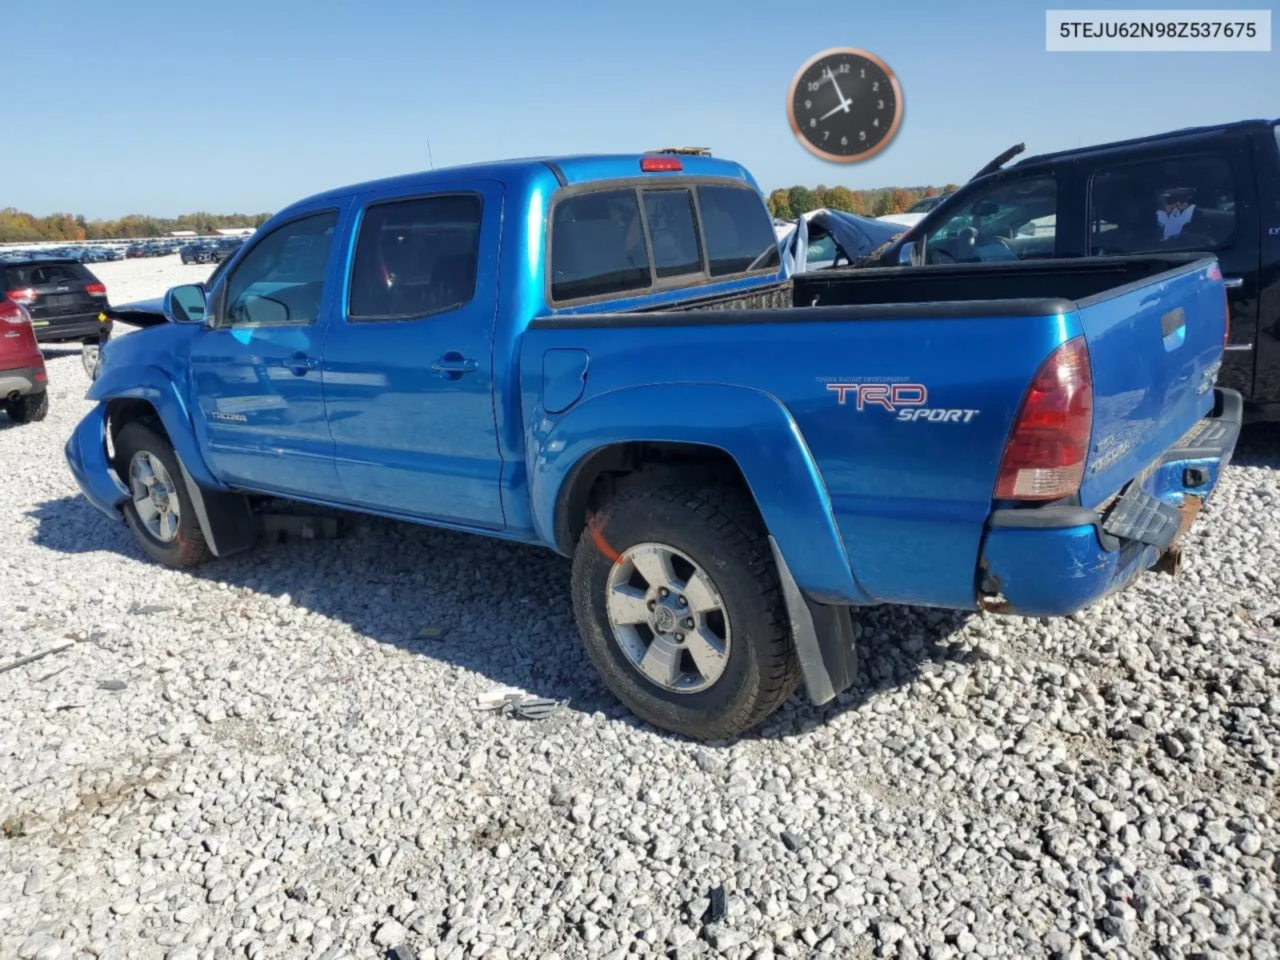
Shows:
7,56
